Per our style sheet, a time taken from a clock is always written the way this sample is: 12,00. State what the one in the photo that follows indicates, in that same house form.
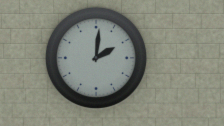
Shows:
2,01
